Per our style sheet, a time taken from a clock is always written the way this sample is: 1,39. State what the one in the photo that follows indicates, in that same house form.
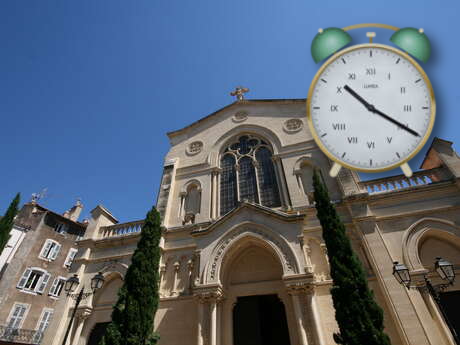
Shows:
10,20
